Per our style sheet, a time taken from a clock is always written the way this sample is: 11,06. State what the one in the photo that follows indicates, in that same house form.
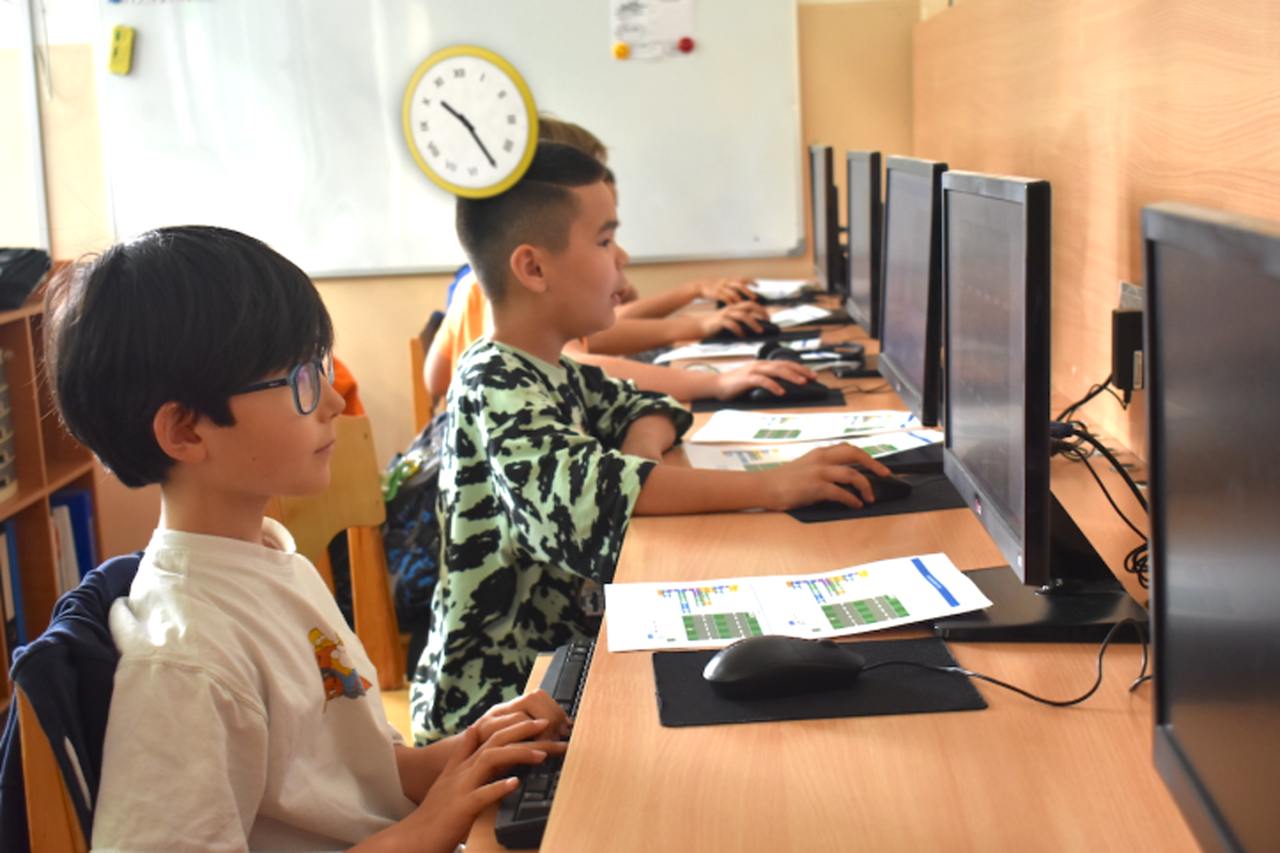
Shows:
10,25
